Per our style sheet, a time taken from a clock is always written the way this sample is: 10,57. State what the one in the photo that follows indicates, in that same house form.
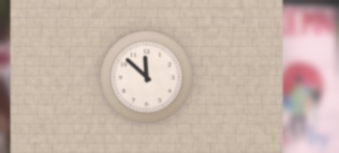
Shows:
11,52
